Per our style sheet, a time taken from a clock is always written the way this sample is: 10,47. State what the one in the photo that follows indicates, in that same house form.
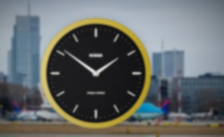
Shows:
1,51
